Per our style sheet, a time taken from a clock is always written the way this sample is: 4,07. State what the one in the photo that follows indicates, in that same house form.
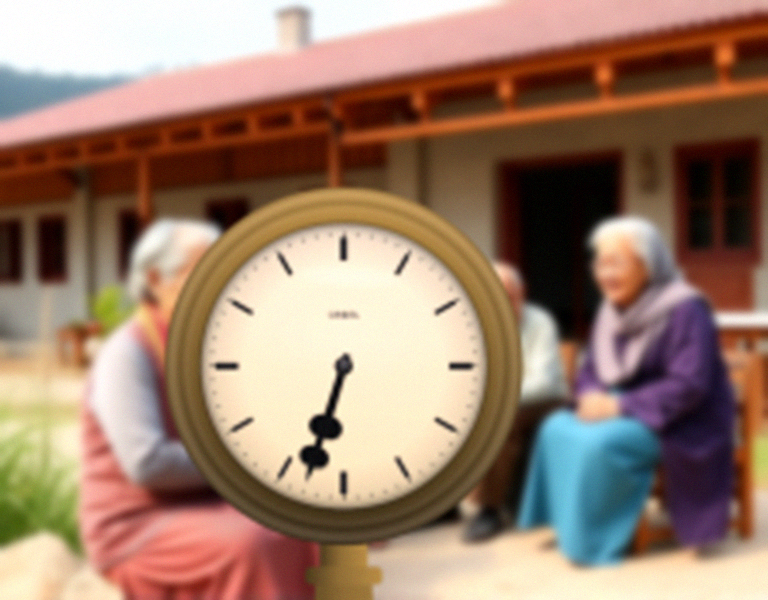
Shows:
6,33
